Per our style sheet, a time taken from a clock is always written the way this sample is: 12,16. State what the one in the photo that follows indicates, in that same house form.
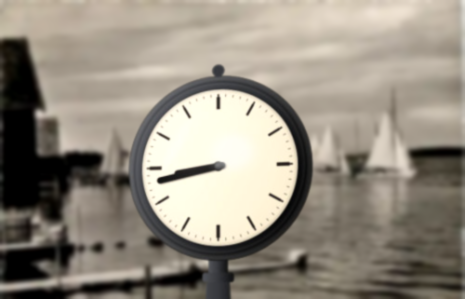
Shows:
8,43
